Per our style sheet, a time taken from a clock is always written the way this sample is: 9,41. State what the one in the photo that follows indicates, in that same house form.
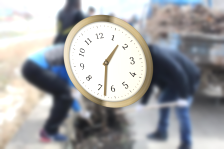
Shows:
1,33
